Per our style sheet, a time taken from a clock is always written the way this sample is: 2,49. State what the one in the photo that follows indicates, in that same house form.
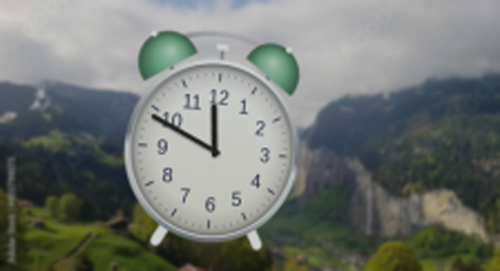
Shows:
11,49
